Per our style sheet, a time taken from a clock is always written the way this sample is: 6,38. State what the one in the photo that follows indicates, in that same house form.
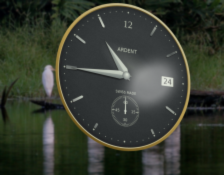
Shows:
10,45
